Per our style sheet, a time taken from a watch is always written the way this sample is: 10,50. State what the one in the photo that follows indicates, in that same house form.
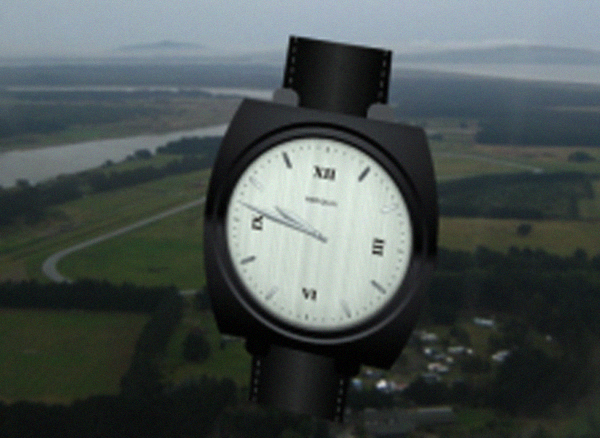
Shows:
9,47
